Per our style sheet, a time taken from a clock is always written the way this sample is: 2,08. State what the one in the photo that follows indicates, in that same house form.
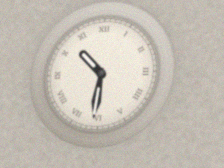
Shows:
10,31
